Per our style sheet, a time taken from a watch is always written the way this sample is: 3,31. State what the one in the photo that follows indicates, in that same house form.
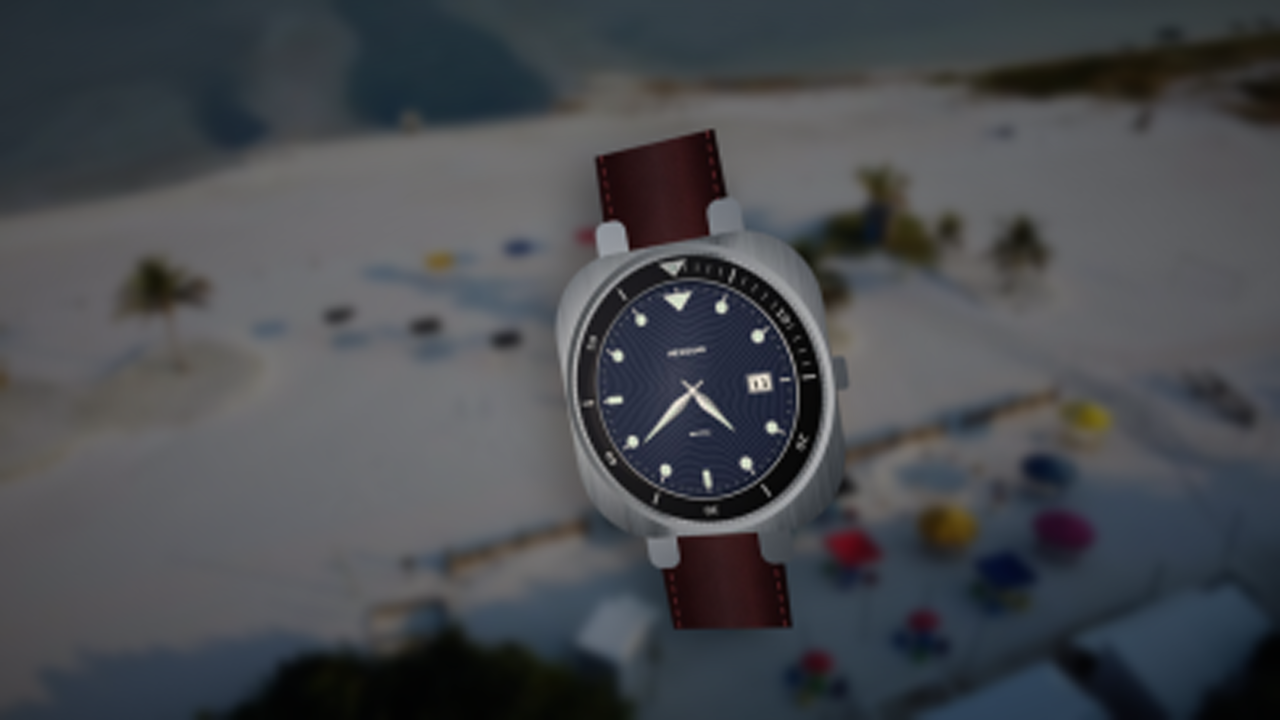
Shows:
4,39
